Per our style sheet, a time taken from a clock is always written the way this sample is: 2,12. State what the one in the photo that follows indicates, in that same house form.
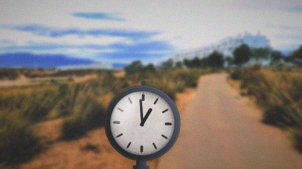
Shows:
12,59
